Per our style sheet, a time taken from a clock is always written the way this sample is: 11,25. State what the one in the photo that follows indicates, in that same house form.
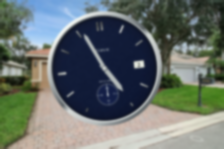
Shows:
4,56
